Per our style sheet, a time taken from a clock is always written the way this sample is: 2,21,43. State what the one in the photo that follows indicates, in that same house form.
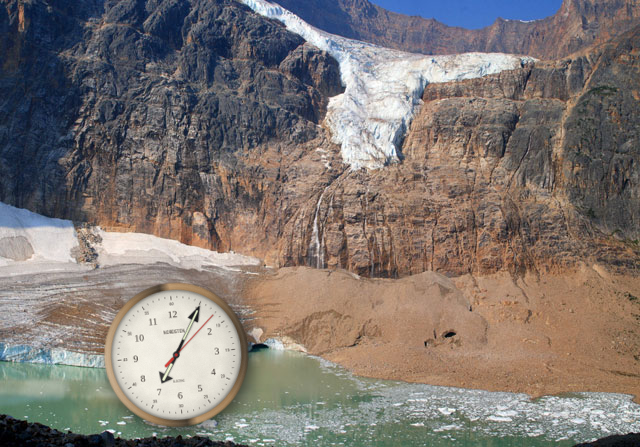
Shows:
7,05,08
